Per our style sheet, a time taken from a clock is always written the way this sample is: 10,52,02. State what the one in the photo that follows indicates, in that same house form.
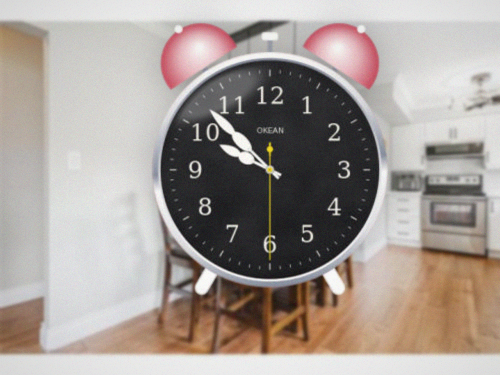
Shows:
9,52,30
